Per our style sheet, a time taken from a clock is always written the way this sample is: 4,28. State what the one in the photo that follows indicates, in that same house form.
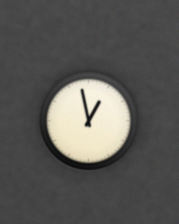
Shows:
12,58
